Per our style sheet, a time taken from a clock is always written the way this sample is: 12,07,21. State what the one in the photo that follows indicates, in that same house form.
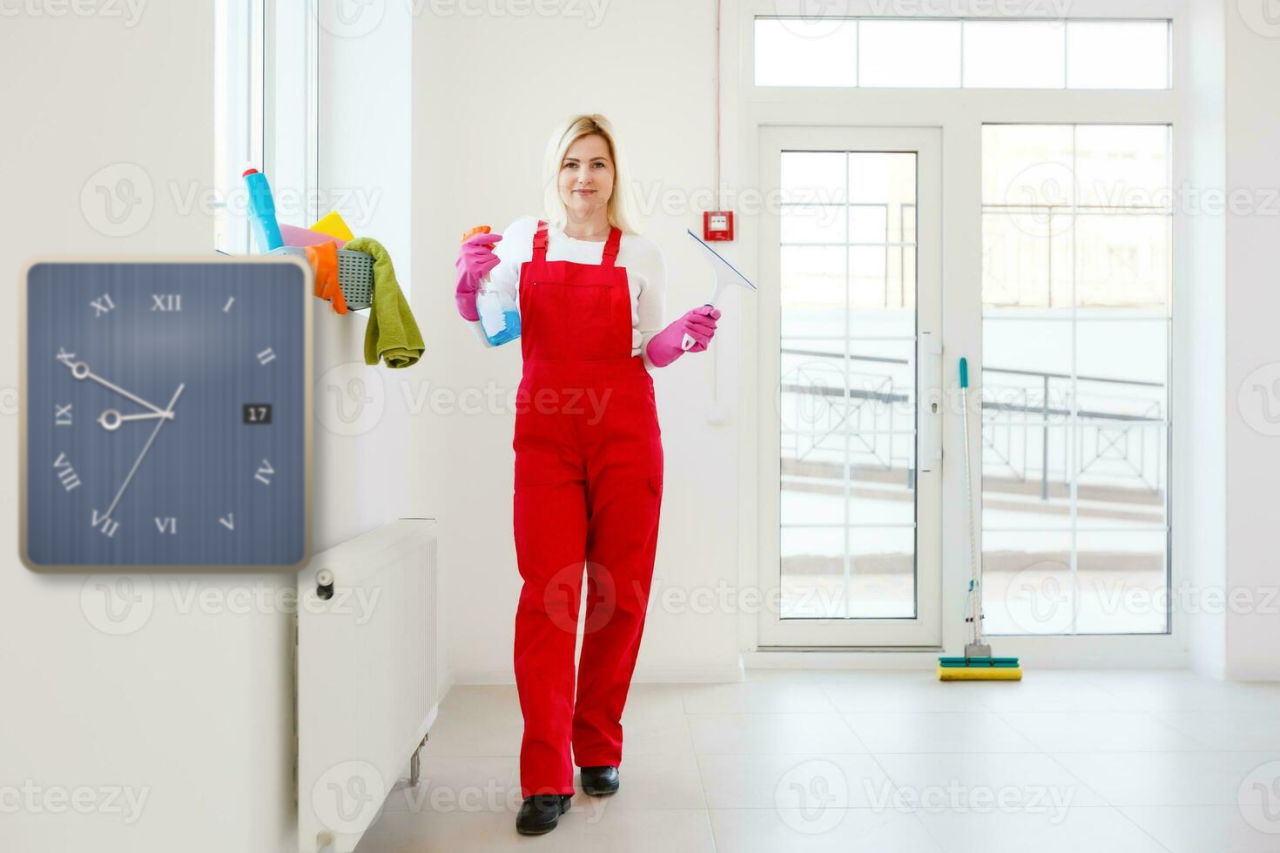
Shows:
8,49,35
